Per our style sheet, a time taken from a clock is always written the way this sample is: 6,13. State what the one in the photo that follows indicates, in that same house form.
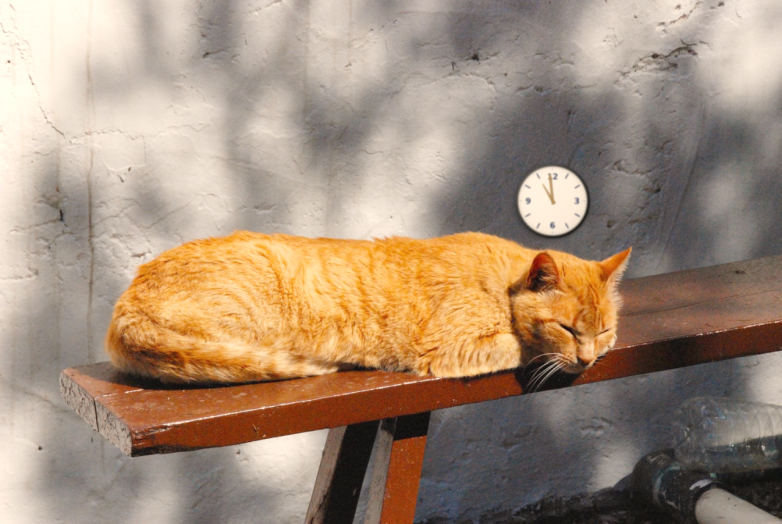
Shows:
10,59
